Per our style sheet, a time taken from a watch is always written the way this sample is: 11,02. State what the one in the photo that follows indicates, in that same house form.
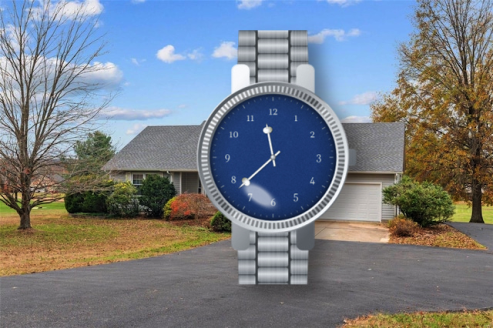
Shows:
11,38
